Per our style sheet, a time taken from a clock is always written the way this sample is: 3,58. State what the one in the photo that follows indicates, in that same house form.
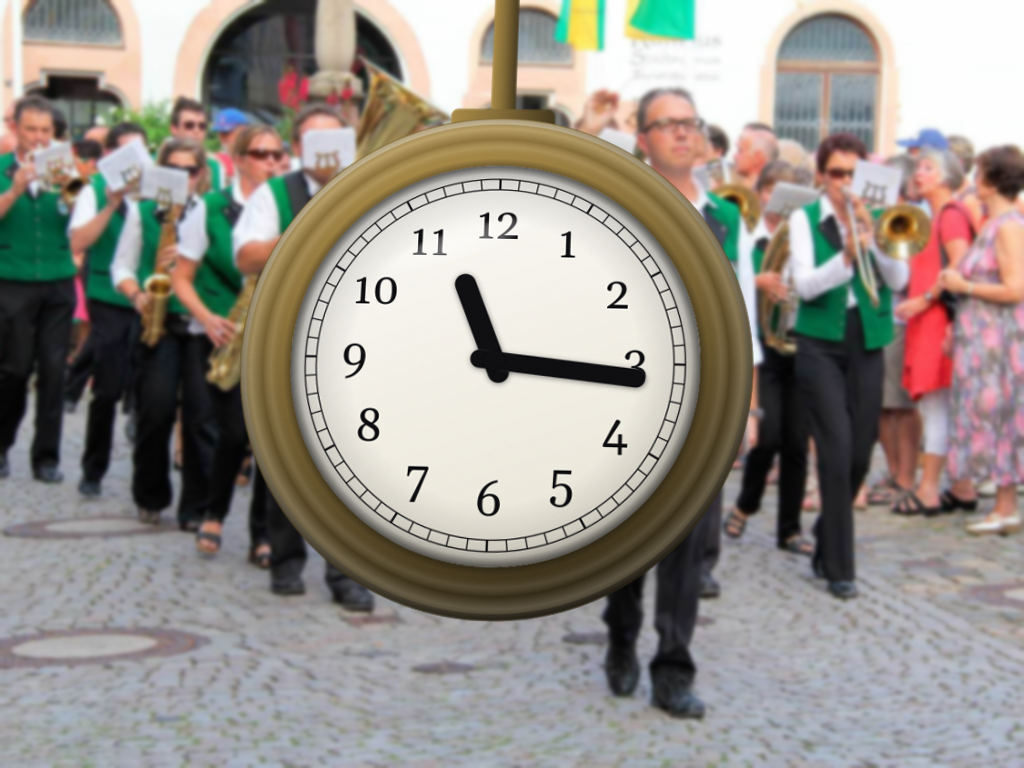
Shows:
11,16
